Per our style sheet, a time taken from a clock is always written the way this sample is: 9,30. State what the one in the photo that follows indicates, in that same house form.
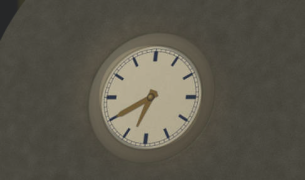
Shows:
6,40
